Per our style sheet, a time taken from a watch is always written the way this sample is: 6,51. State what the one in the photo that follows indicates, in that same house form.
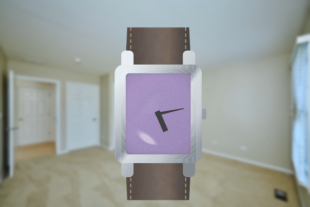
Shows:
5,13
